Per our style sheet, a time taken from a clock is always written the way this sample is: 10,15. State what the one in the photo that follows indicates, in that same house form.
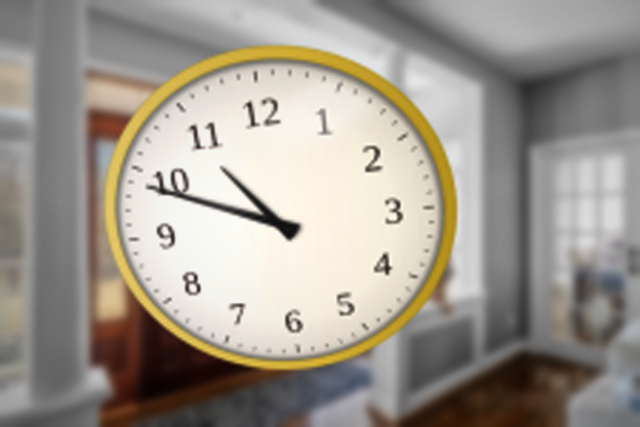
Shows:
10,49
